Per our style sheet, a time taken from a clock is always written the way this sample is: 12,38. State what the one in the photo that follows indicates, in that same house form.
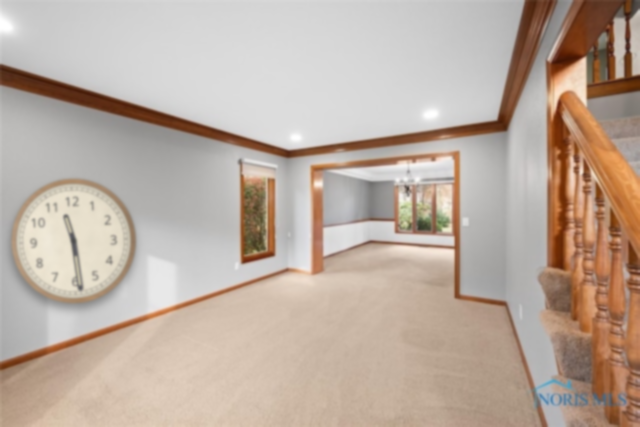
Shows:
11,29
